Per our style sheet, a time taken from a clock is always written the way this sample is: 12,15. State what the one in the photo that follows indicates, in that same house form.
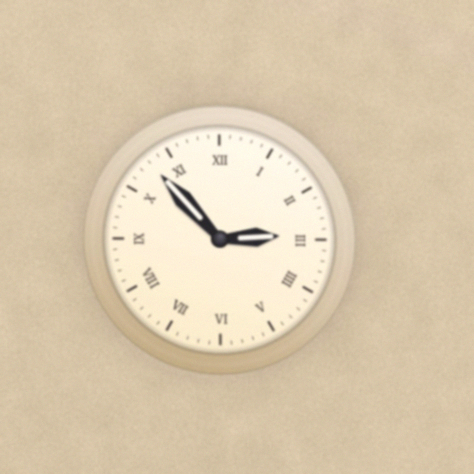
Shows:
2,53
